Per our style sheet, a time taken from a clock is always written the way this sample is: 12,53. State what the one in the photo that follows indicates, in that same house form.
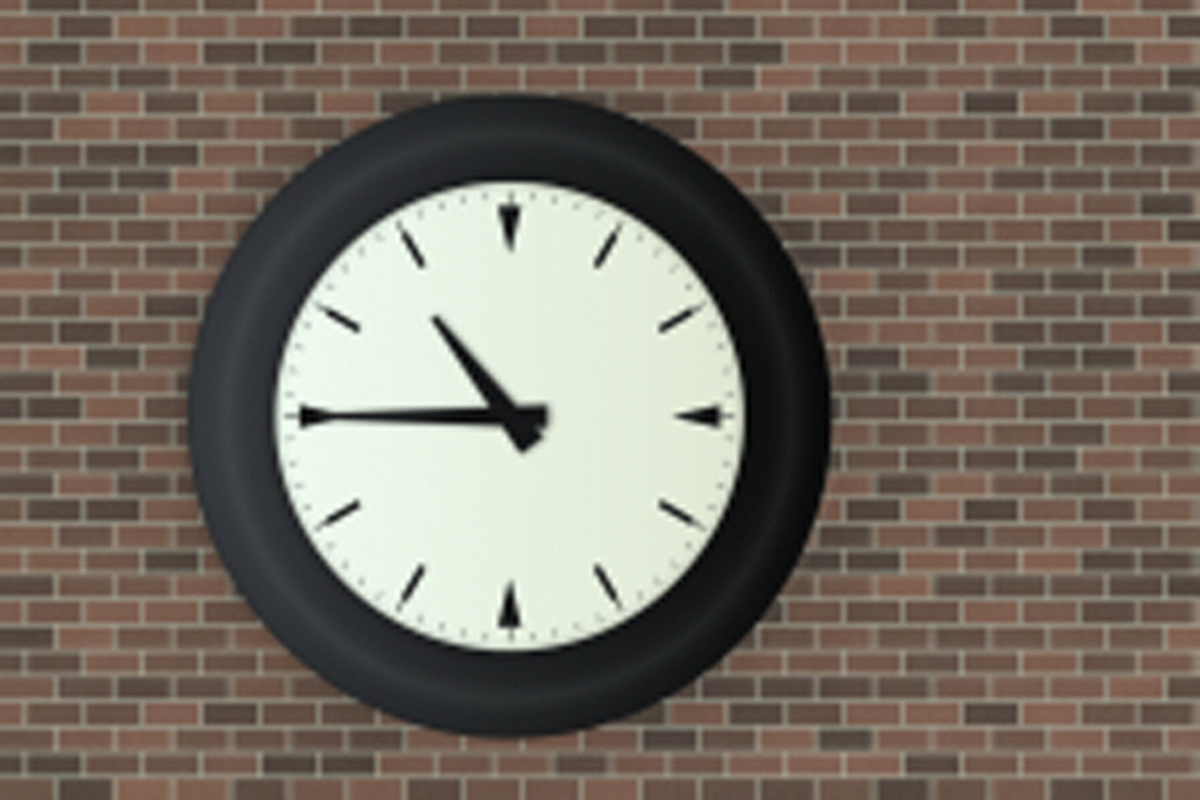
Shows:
10,45
